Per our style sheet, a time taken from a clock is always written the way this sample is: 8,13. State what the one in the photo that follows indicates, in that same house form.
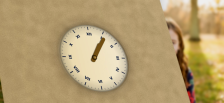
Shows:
1,06
